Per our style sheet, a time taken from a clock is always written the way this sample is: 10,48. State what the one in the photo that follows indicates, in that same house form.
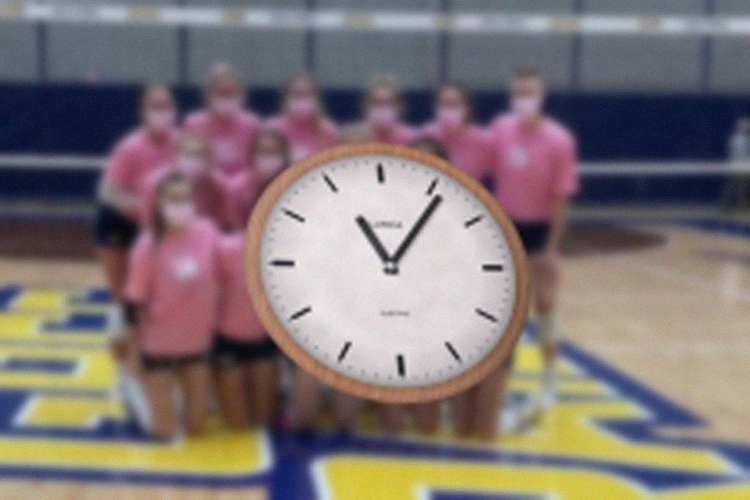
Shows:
11,06
